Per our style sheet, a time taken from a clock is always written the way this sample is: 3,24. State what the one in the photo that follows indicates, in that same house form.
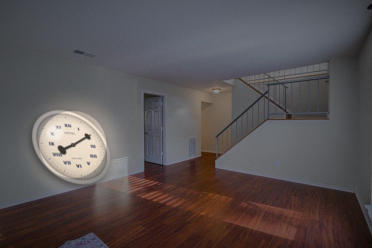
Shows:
8,10
